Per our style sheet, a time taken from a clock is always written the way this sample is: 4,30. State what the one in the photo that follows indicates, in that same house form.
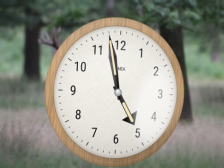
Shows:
4,58
